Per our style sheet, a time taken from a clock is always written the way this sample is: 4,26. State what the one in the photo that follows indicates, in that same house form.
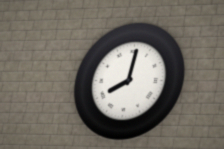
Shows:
8,01
